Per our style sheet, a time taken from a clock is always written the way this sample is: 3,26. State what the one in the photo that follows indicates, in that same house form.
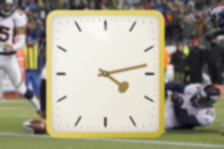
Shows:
4,13
